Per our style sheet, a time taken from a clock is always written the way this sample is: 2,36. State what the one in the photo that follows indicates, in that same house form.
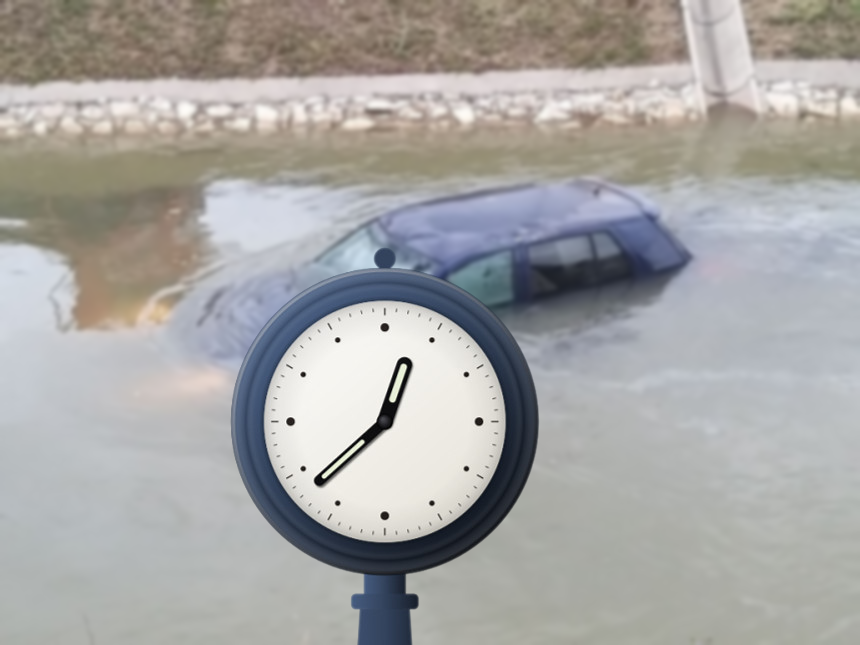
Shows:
12,38
